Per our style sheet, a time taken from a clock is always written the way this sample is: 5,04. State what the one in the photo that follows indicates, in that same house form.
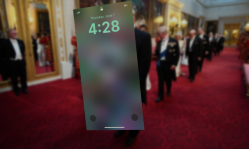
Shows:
4,28
